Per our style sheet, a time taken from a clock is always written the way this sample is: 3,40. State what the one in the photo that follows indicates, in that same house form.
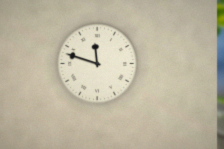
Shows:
11,48
